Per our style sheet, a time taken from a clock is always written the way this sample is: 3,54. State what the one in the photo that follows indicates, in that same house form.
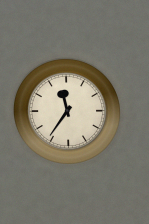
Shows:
11,36
